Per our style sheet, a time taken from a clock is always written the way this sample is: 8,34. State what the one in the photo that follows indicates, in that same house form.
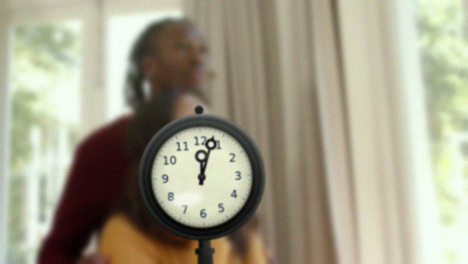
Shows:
12,03
